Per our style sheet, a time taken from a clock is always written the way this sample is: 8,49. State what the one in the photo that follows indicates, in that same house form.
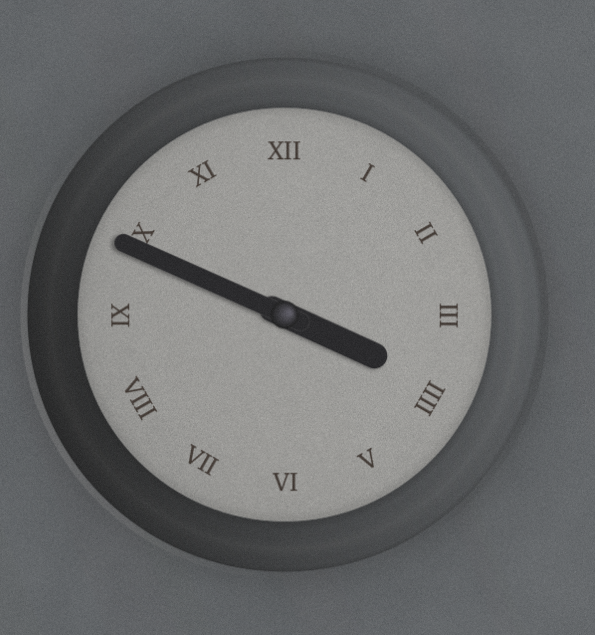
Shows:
3,49
